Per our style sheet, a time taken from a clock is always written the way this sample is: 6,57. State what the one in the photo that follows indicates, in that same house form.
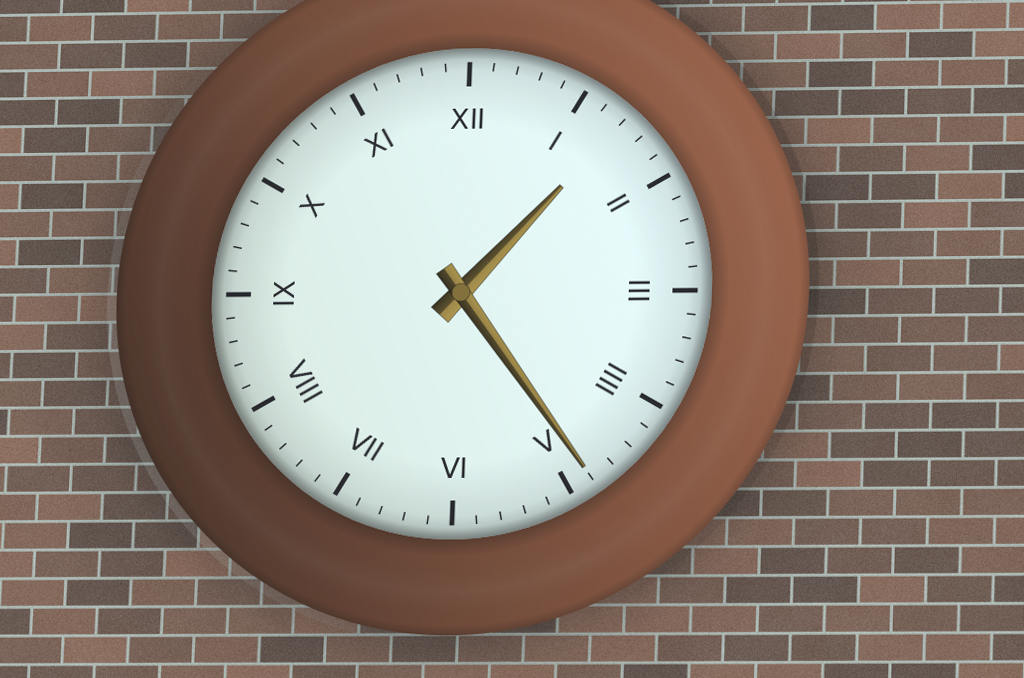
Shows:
1,24
